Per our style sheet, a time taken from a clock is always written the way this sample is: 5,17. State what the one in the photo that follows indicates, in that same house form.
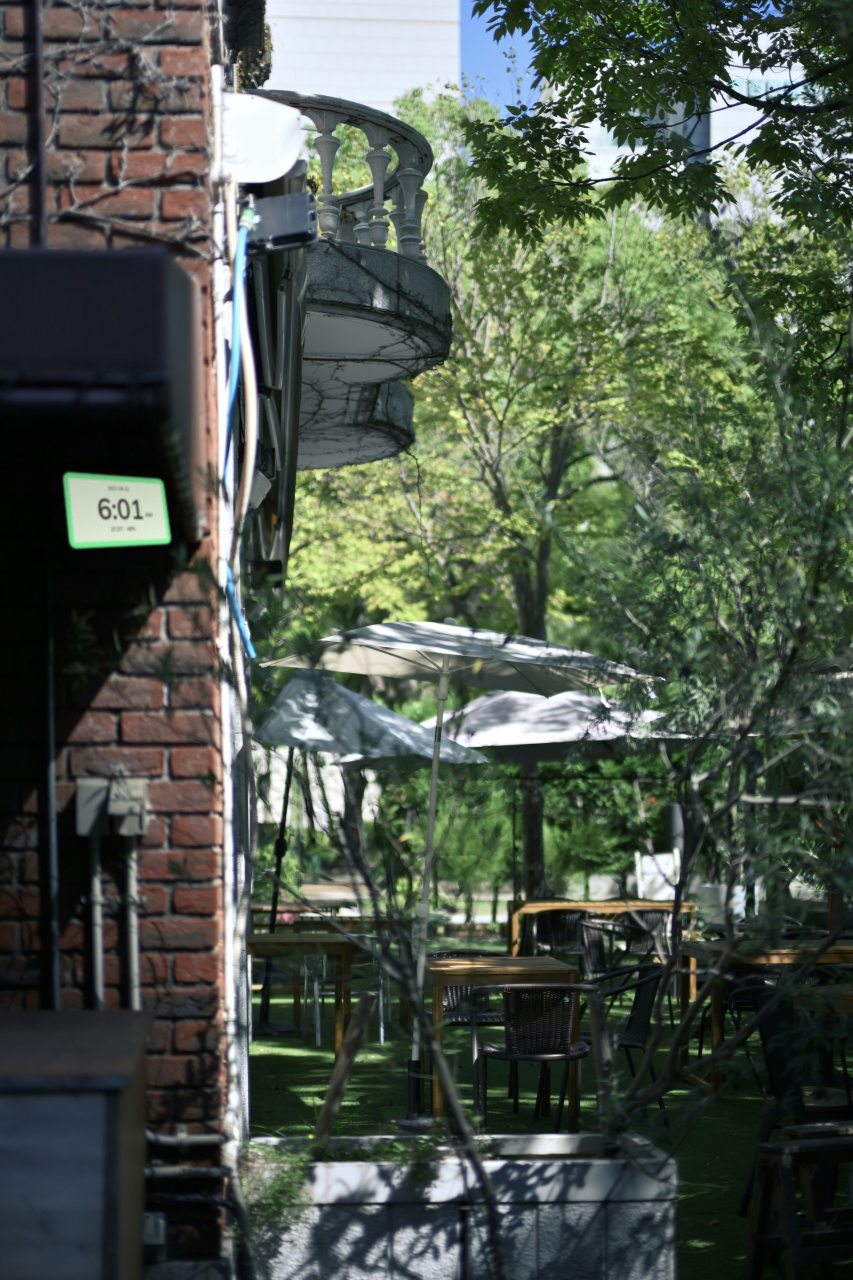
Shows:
6,01
